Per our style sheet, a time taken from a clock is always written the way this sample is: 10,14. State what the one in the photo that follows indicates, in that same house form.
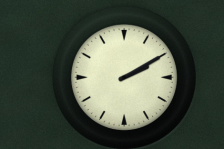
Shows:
2,10
